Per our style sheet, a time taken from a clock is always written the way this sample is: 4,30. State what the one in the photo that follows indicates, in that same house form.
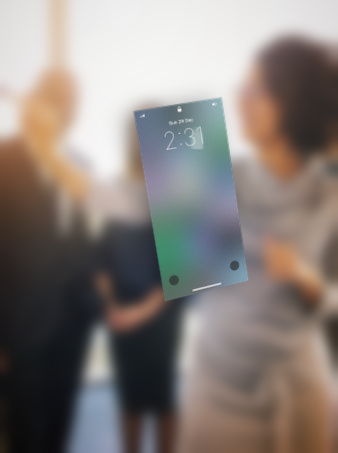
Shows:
2,31
